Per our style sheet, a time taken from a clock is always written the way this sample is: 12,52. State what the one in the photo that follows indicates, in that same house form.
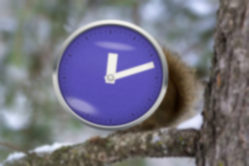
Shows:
12,12
